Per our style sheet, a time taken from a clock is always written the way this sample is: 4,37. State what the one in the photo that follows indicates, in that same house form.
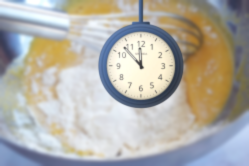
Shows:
11,53
